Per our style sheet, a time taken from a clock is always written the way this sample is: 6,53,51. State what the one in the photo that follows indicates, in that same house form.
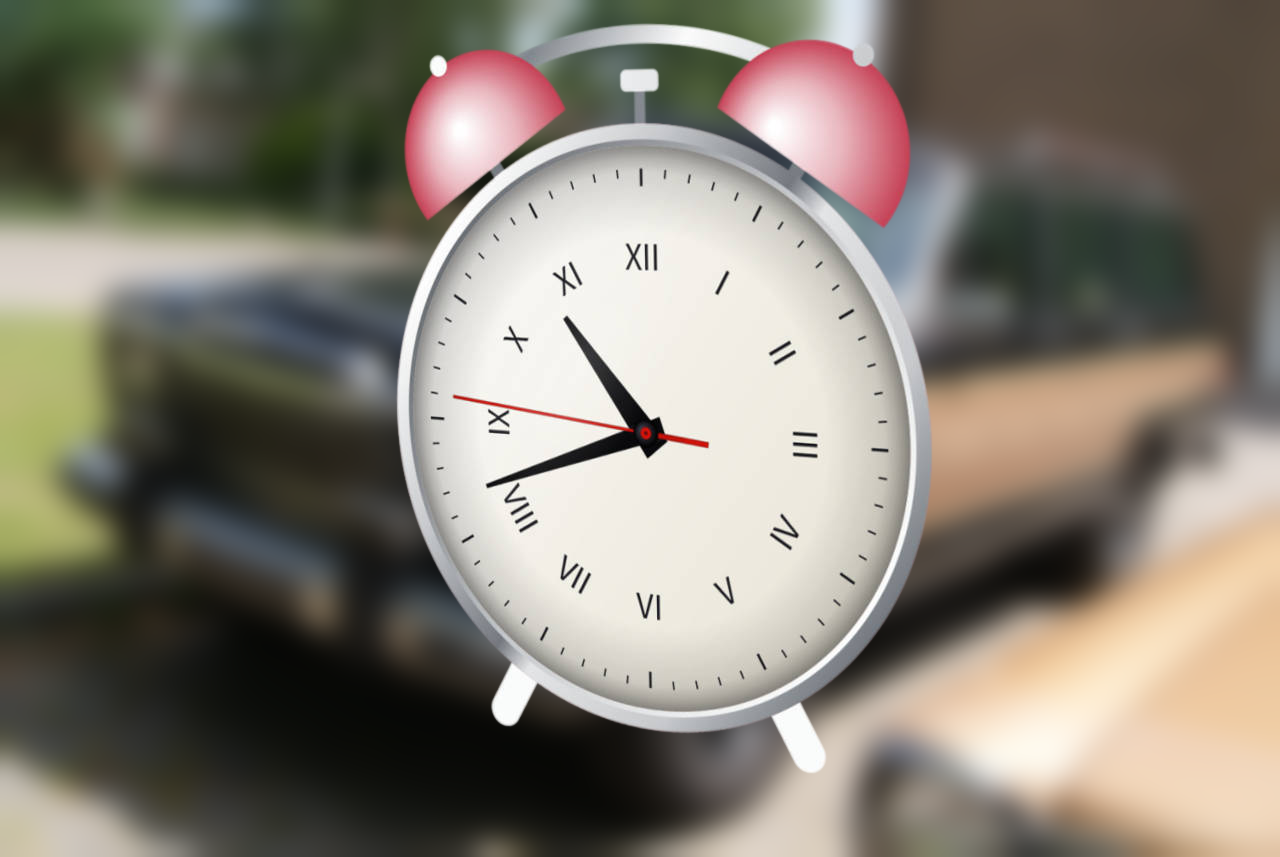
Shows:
10,41,46
